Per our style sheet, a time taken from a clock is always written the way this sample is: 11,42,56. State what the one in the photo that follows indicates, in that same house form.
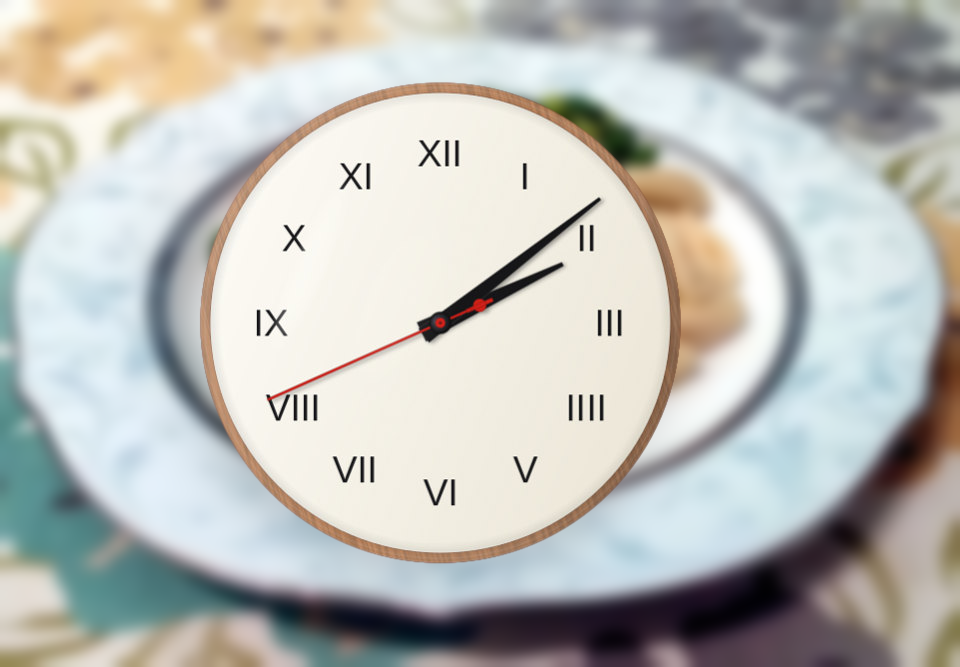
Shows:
2,08,41
